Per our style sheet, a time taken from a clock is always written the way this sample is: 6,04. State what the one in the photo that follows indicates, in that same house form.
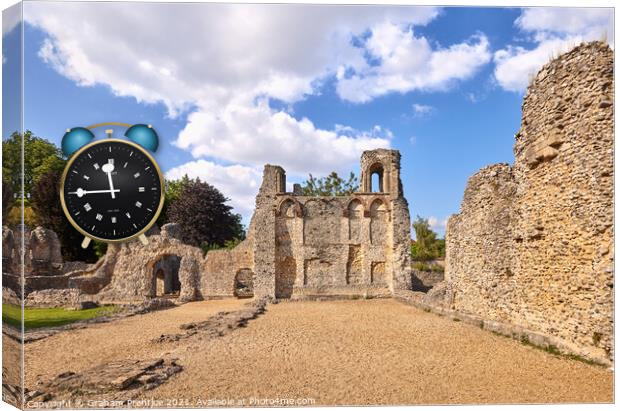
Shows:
11,45
